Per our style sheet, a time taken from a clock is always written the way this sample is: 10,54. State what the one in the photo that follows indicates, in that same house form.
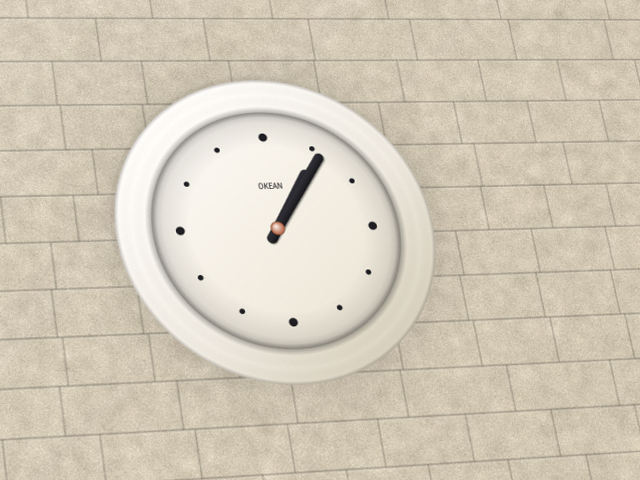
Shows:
1,06
